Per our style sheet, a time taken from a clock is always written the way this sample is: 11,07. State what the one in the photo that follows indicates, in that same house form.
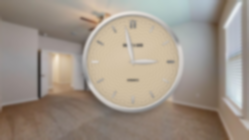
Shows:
2,58
